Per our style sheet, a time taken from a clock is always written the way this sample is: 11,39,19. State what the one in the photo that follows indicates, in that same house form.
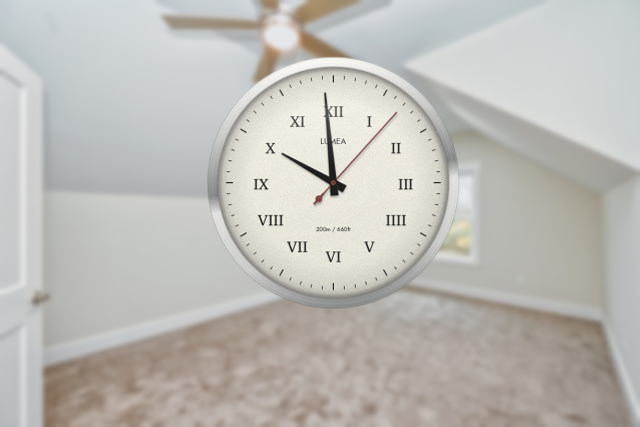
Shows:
9,59,07
